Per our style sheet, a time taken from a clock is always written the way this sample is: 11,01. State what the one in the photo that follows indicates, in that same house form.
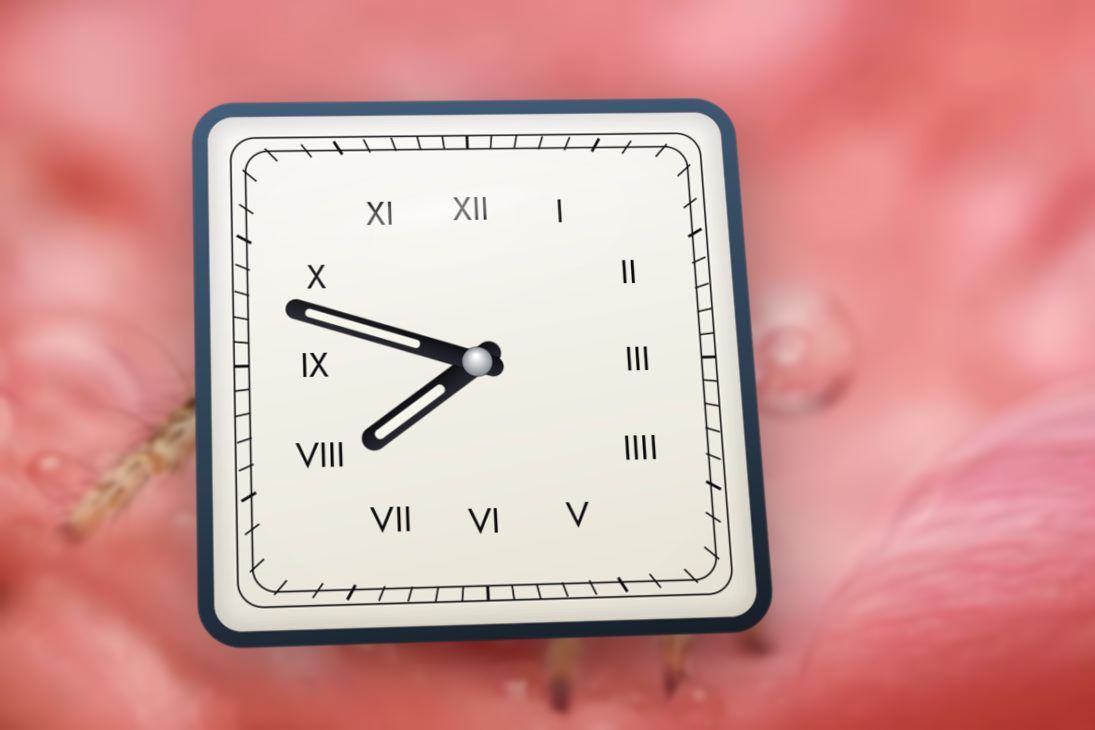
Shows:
7,48
